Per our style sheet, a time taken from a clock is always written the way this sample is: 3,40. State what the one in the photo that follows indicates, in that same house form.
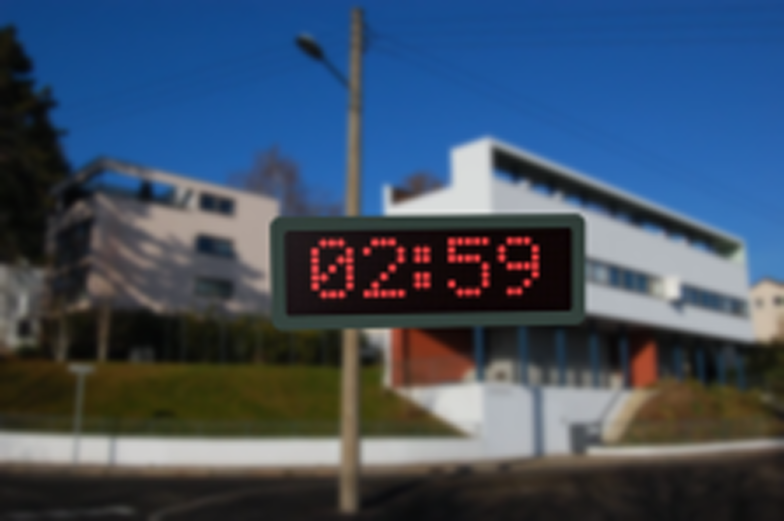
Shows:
2,59
